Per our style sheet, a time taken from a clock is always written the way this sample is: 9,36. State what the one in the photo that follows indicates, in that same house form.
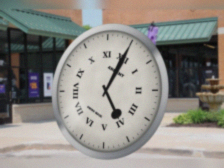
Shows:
4,00
